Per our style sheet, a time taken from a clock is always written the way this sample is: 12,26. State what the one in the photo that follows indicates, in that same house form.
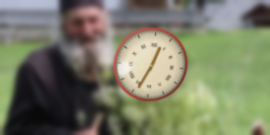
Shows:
12,34
